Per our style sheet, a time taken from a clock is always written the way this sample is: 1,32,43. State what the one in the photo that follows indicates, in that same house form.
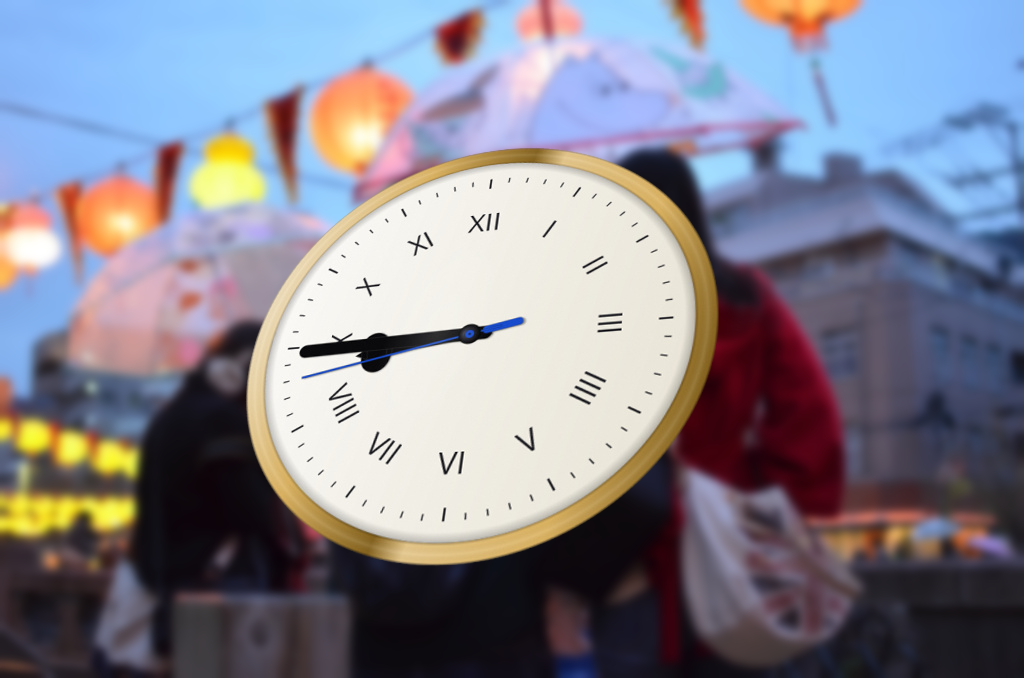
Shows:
8,44,43
